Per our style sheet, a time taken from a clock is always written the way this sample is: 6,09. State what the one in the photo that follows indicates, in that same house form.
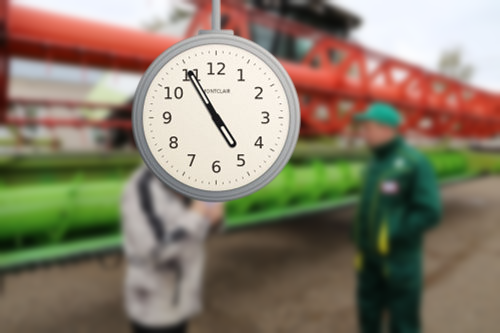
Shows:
4,55
